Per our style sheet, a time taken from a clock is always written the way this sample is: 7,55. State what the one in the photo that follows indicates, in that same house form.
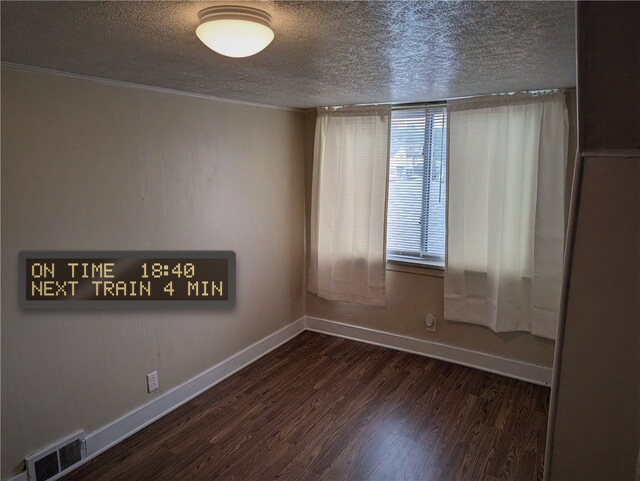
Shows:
18,40
